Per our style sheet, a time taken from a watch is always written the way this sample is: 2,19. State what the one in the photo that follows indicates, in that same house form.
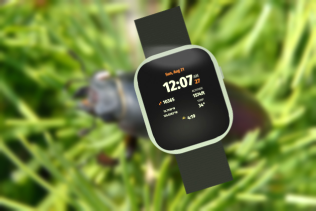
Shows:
12,07
